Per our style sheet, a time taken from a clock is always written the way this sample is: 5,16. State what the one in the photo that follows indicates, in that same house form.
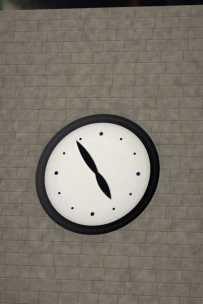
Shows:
4,54
